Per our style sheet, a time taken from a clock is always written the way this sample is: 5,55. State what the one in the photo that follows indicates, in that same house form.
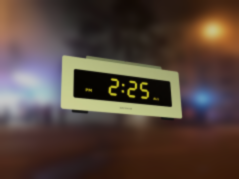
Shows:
2,25
